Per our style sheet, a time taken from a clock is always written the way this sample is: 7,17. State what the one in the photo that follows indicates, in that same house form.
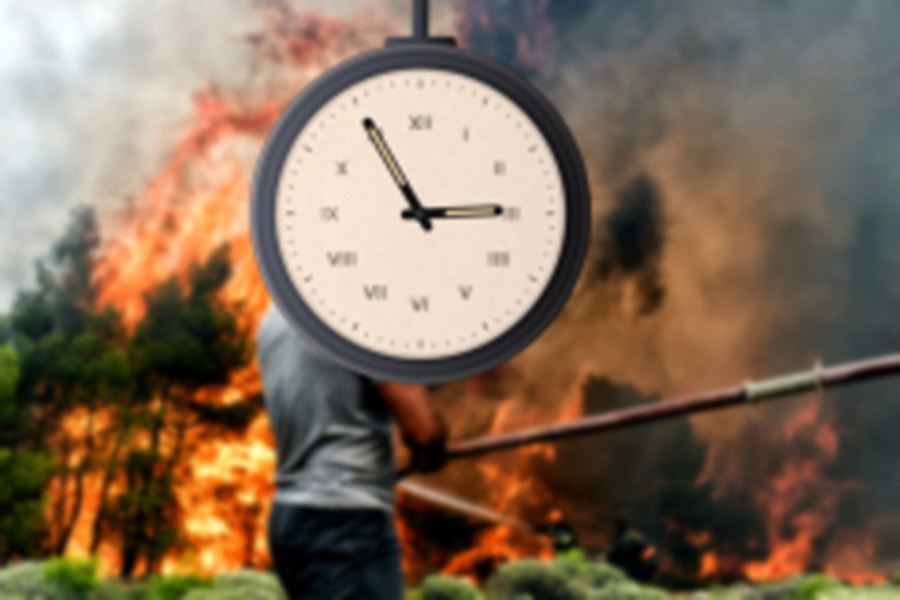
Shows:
2,55
